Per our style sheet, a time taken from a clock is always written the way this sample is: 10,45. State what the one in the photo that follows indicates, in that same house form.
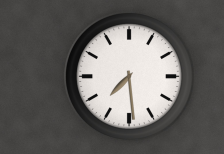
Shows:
7,29
